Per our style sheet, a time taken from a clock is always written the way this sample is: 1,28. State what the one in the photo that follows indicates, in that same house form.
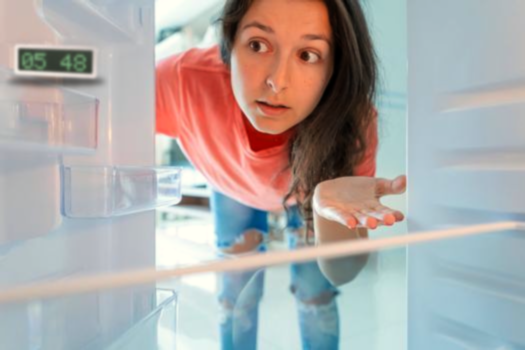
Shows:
5,48
